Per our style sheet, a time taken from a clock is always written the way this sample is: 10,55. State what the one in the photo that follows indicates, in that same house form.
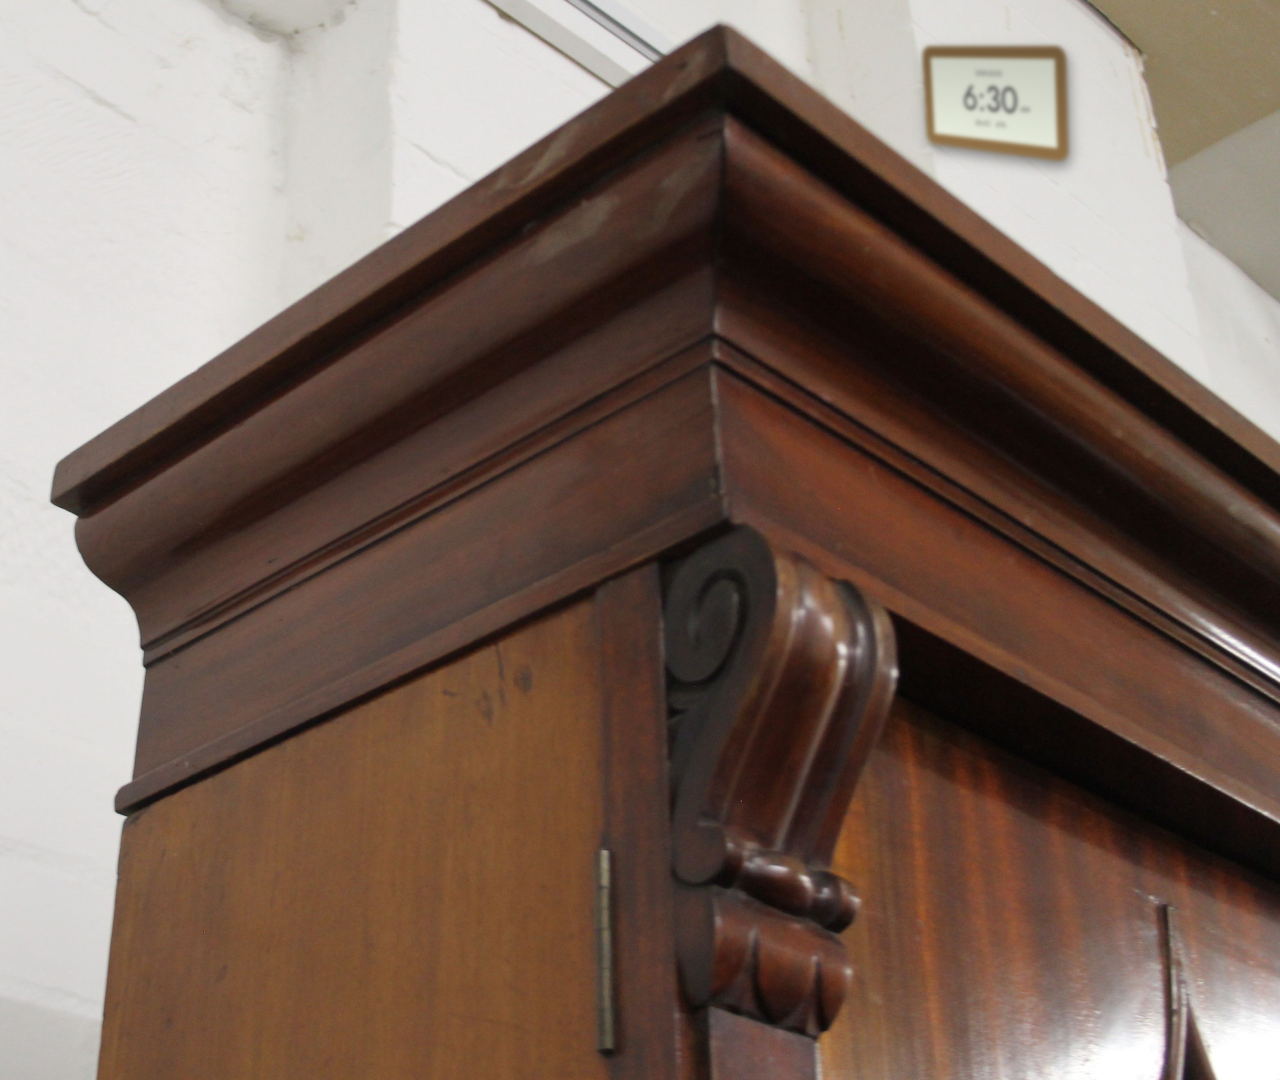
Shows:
6,30
